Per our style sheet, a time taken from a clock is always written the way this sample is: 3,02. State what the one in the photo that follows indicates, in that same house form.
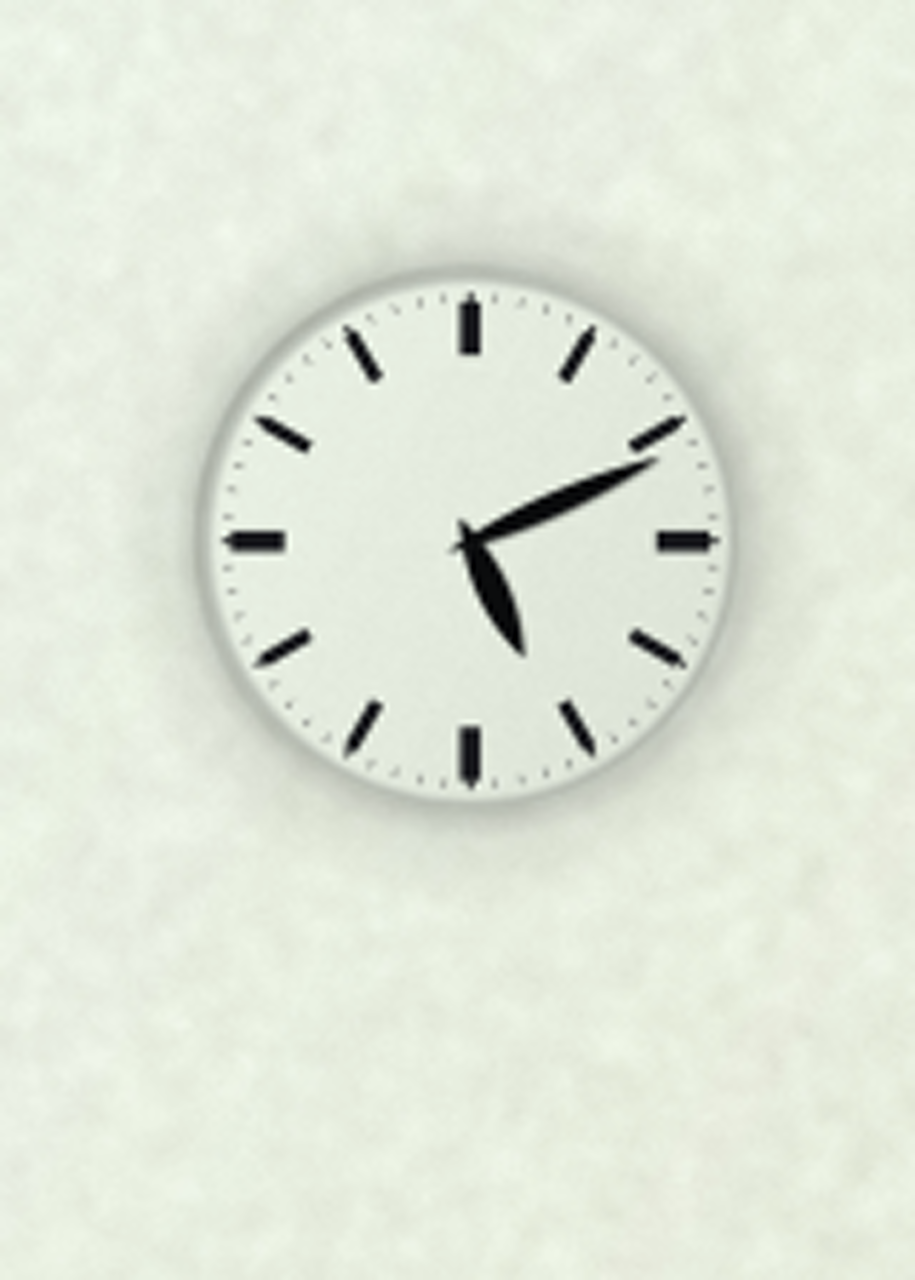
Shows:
5,11
